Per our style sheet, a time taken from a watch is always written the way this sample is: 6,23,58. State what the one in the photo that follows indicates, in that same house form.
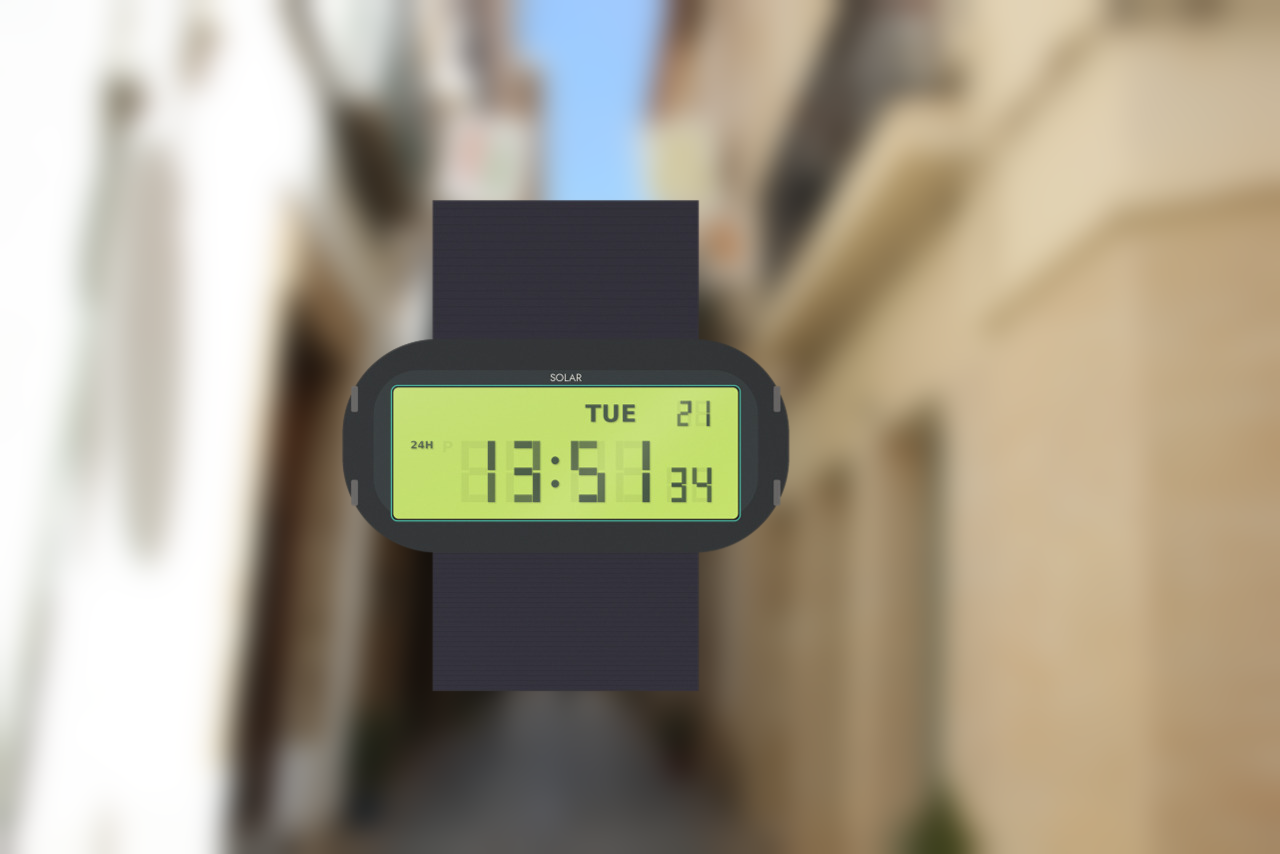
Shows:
13,51,34
